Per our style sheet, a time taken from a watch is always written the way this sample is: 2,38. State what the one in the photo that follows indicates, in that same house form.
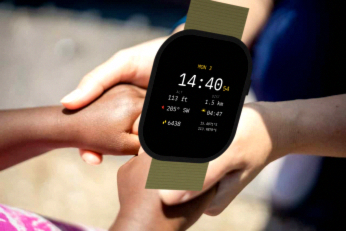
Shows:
14,40
